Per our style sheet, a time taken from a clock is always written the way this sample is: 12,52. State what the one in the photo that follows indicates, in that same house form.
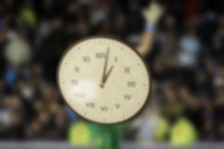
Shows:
1,02
